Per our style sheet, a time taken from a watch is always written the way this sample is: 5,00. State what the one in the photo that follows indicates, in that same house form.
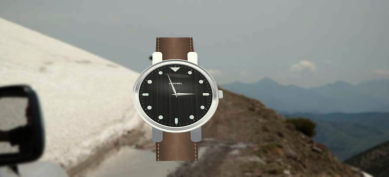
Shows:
2,57
